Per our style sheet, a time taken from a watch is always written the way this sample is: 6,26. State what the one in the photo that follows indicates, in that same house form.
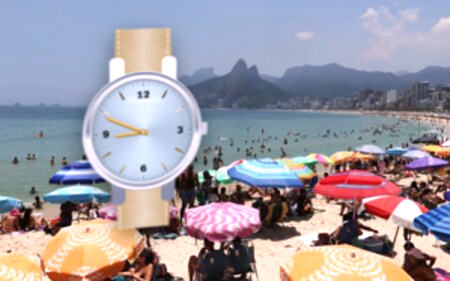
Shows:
8,49
